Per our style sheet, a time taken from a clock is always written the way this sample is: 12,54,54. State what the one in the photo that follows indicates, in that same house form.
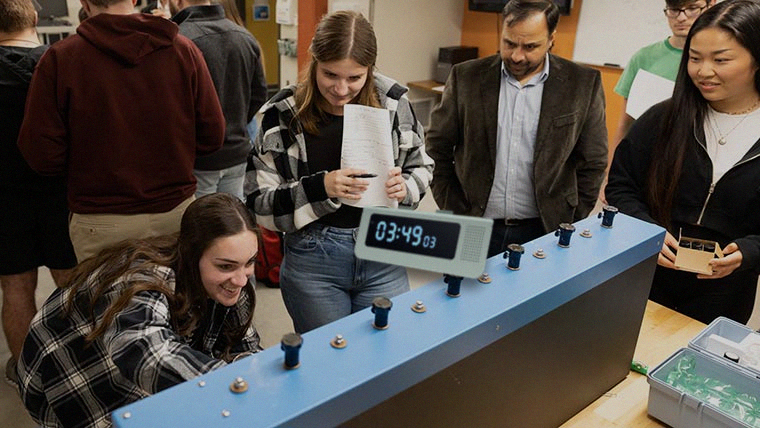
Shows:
3,49,03
